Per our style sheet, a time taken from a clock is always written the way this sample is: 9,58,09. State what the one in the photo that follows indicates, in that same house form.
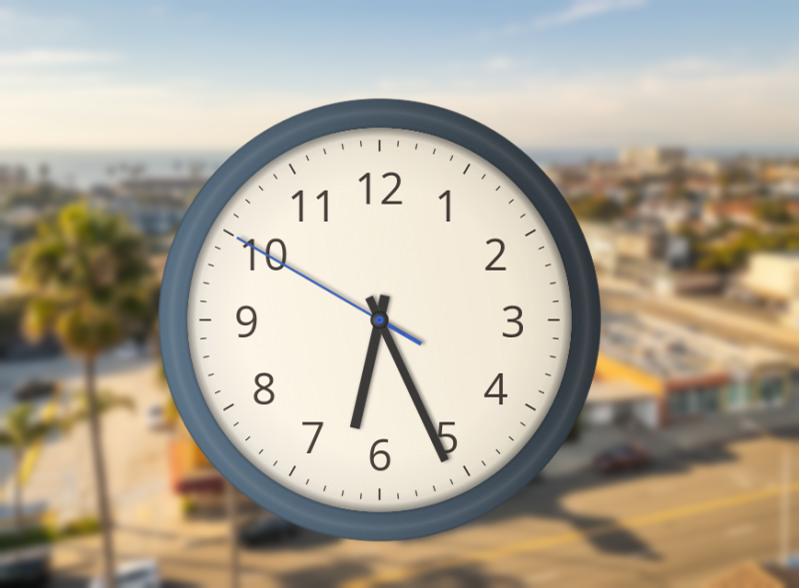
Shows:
6,25,50
